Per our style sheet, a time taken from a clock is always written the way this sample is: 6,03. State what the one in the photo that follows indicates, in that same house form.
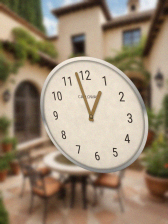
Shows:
12,58
